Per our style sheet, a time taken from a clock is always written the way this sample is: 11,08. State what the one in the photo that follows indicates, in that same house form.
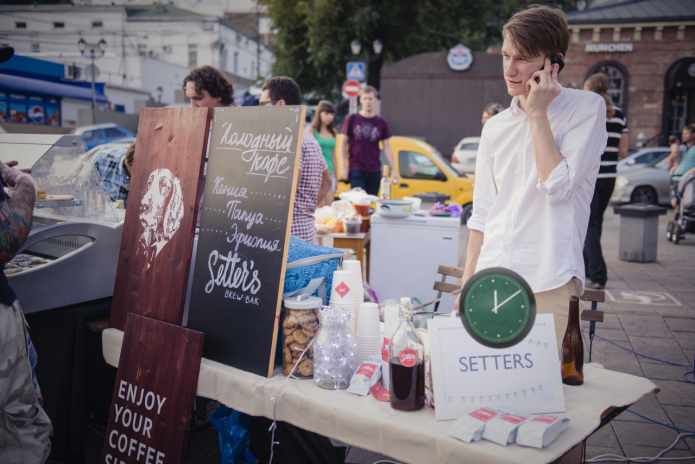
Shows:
12,10
